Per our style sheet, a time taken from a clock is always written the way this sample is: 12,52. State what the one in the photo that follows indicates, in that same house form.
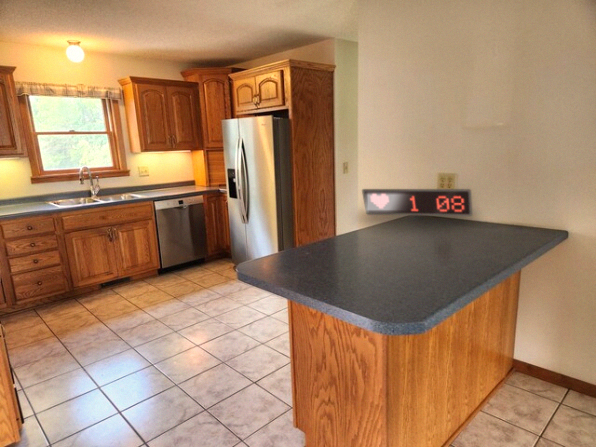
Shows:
1,08
